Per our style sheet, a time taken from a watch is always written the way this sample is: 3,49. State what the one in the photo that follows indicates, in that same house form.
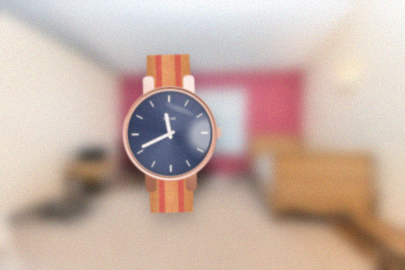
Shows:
11,41
